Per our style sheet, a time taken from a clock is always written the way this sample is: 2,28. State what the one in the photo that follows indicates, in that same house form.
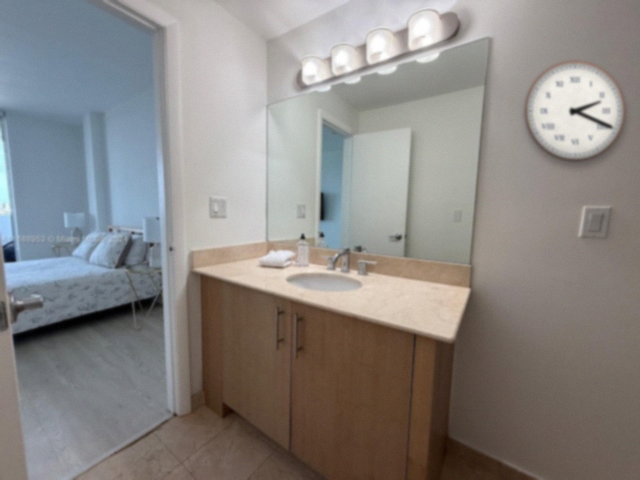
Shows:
2,19
